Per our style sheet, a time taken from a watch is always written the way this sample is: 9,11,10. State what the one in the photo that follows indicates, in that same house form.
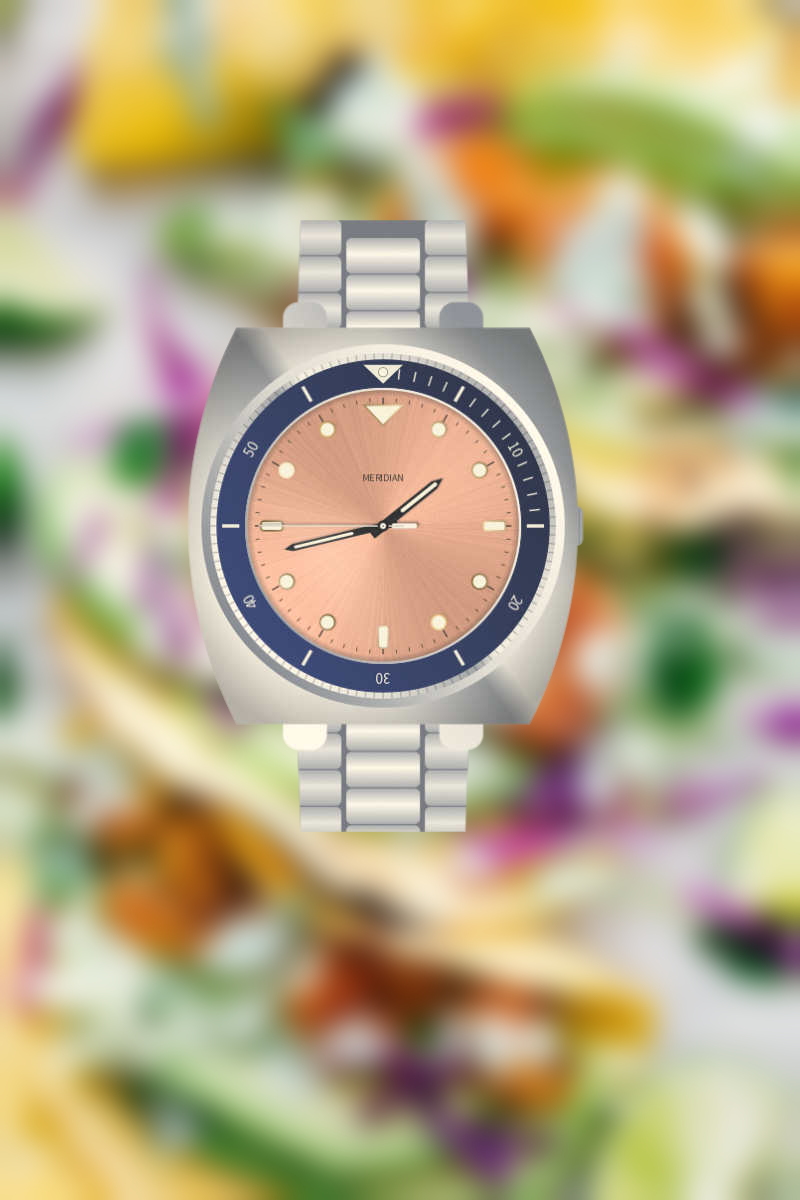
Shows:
1,42,45
